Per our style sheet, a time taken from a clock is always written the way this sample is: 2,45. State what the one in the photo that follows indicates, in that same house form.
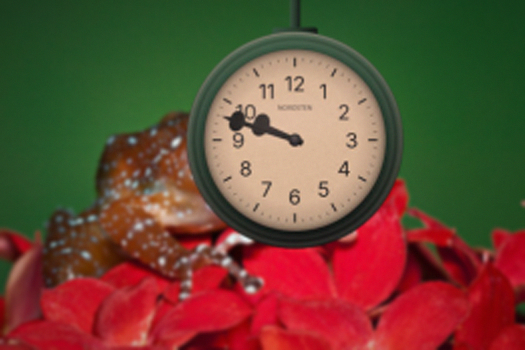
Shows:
9,48
